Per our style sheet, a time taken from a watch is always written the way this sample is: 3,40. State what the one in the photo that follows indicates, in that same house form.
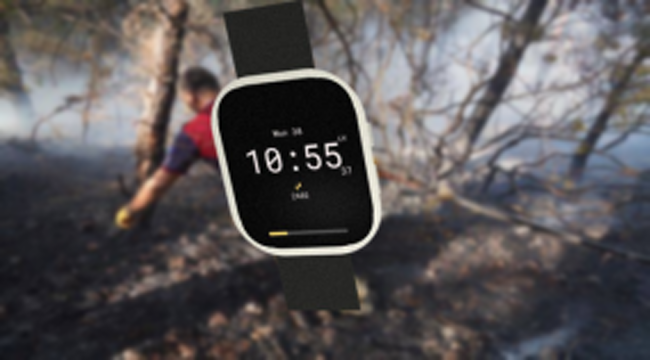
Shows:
10,55
